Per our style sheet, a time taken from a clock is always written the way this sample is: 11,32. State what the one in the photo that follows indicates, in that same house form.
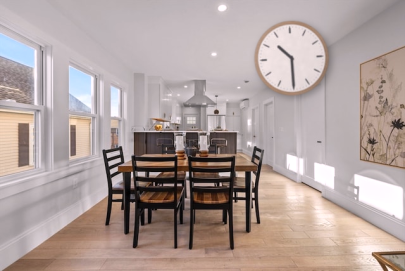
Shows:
10,30
